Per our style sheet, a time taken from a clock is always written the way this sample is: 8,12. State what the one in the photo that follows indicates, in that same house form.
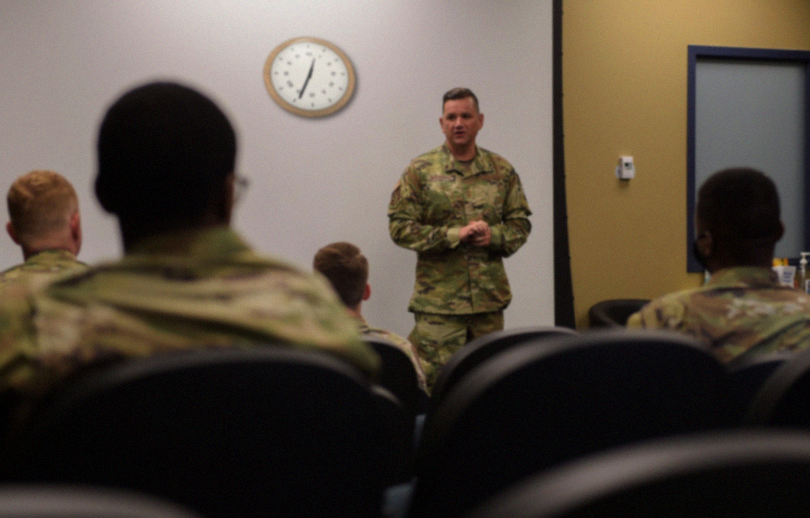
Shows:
12,34
